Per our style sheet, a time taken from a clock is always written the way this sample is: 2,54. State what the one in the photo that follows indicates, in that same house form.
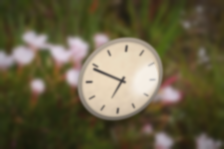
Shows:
6,49
